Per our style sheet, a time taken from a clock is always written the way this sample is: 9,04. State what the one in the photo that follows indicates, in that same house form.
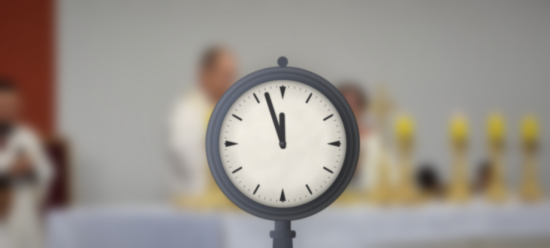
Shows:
11,57
